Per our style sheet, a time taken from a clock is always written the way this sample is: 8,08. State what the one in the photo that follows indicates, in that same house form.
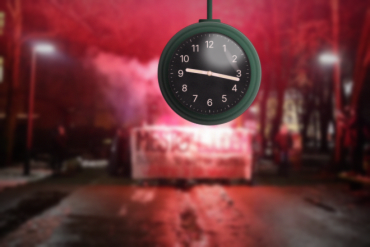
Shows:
9,17
